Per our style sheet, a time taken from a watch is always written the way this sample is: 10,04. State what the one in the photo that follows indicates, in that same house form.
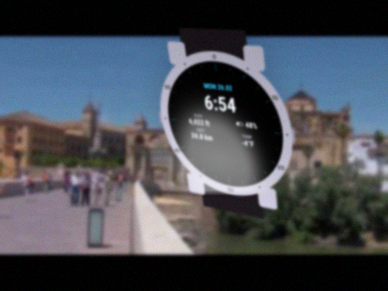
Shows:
6,54
